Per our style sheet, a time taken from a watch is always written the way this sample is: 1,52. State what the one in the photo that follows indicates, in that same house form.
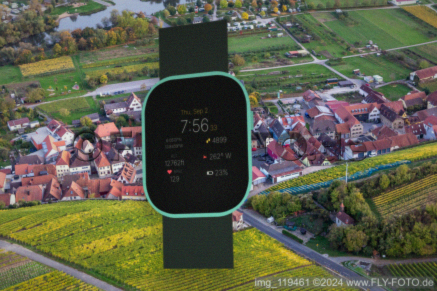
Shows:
7,56
